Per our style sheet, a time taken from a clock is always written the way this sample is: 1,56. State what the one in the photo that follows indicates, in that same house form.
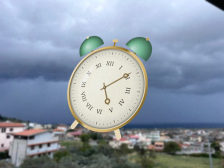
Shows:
5,09
